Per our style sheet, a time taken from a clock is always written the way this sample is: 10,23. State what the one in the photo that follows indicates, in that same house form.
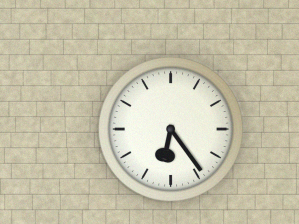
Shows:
6,24
